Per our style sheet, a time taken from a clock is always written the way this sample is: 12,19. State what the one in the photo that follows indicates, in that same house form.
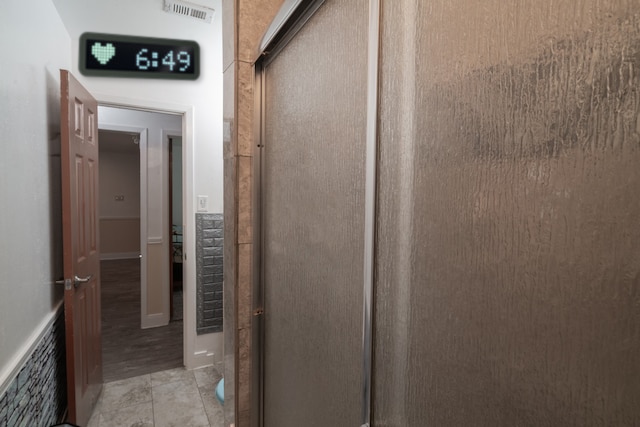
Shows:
6,49
